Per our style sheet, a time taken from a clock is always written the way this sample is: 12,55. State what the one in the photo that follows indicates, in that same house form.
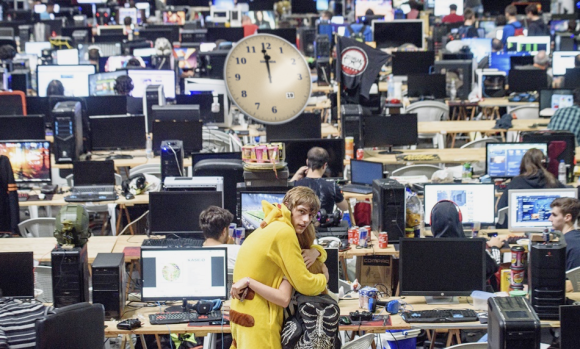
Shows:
11,59
